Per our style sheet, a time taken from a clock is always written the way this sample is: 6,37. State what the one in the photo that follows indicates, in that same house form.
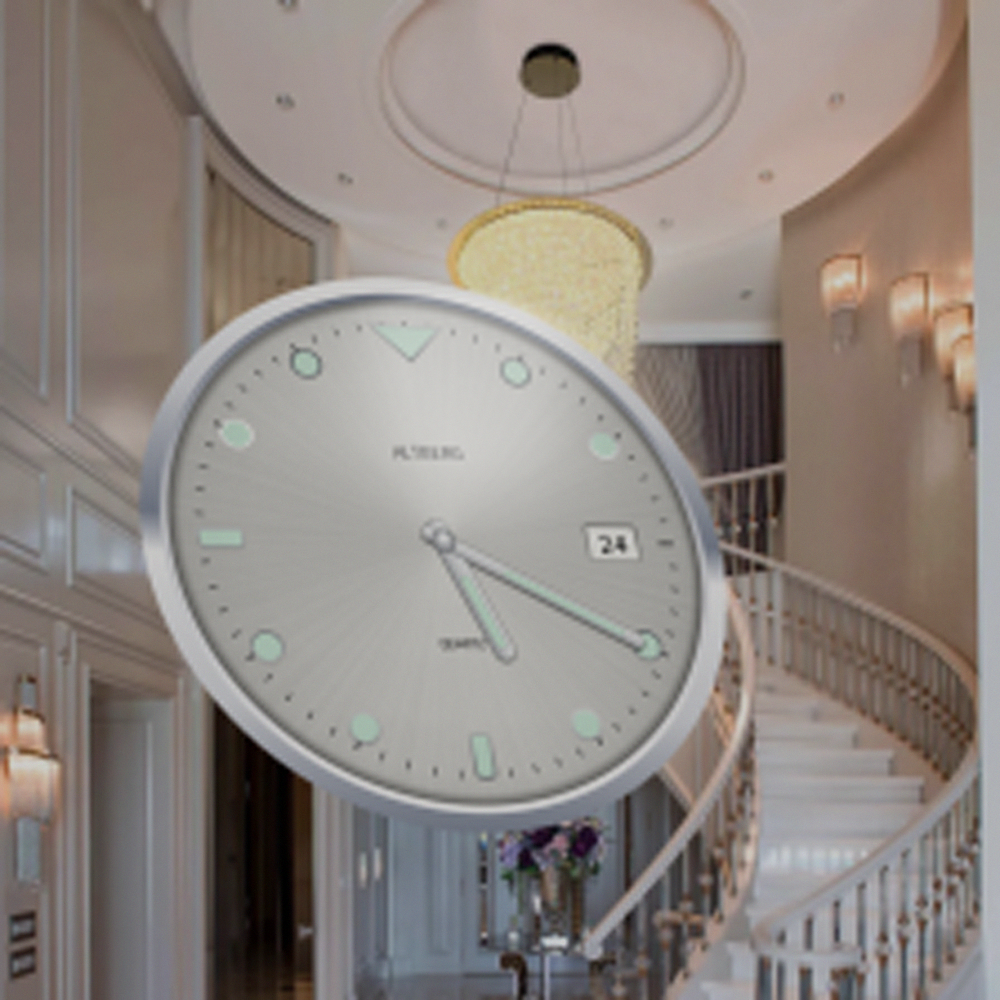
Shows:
5,20
